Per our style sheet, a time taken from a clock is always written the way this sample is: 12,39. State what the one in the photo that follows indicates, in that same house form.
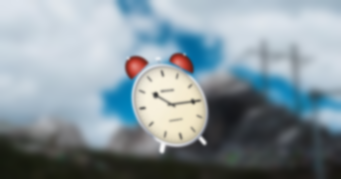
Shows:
10,15
